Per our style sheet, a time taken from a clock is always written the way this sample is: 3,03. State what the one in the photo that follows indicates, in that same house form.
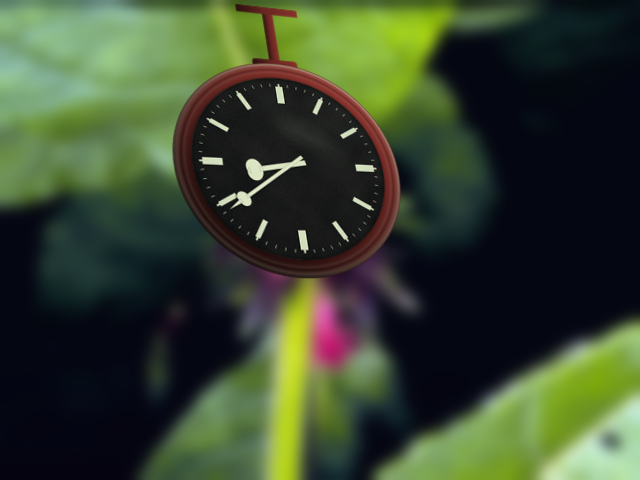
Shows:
8,39
